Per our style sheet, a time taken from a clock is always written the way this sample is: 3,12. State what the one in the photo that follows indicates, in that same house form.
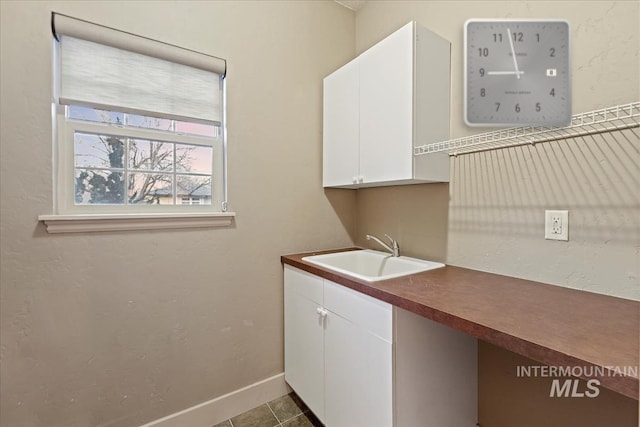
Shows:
8,58
